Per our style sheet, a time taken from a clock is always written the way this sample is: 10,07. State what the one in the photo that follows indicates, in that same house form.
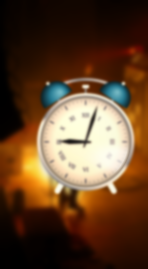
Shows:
9,03
